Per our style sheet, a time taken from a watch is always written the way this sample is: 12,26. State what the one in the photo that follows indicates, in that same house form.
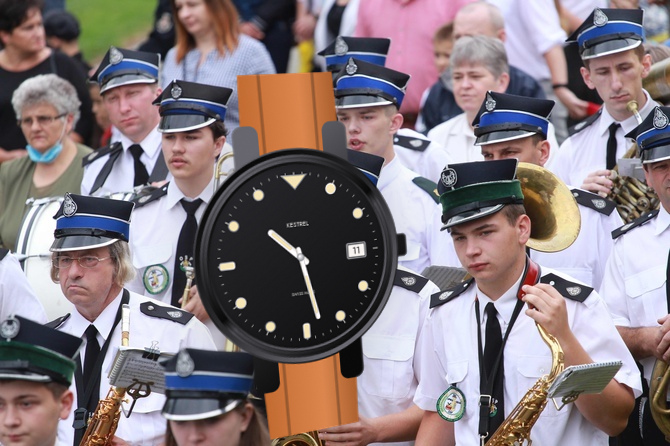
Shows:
10,28
